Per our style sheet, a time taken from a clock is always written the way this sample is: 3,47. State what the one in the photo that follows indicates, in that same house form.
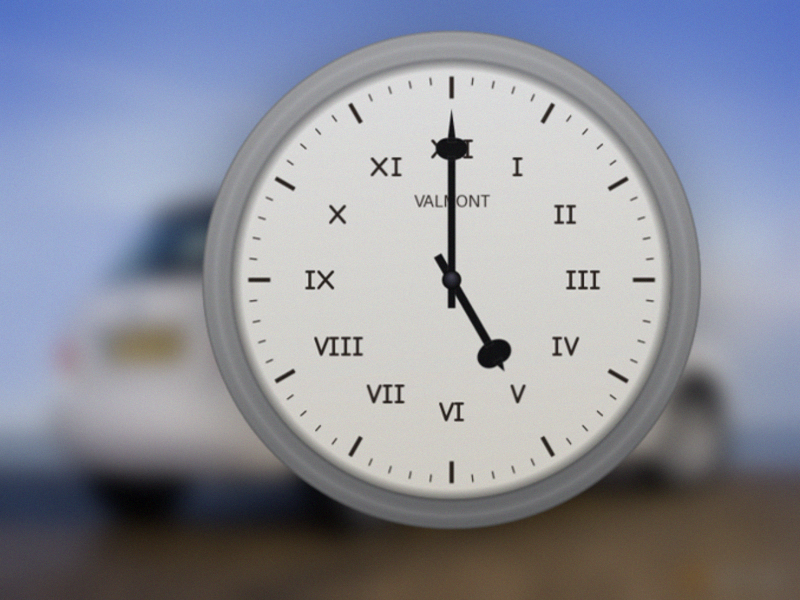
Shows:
5,00
